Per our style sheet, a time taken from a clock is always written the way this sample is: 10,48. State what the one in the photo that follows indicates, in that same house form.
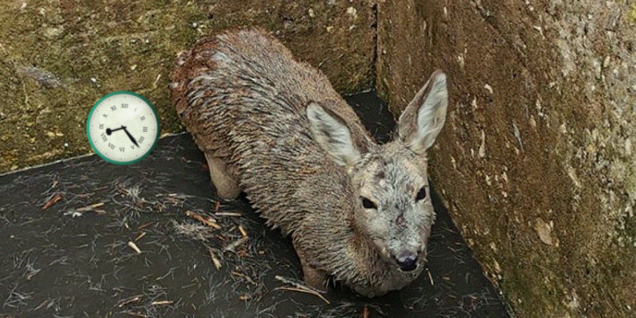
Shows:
8,23
